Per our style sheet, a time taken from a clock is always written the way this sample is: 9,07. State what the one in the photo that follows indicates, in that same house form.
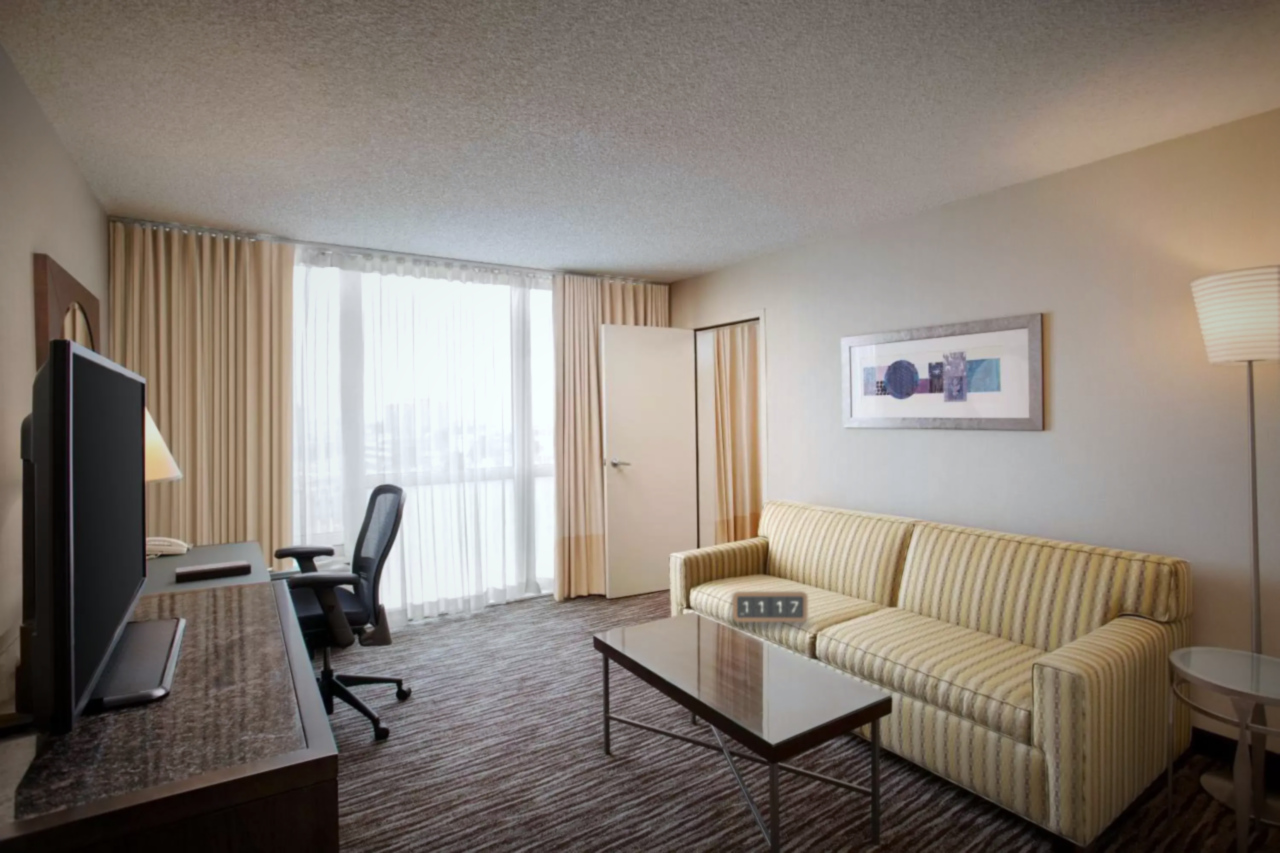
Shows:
11,17
